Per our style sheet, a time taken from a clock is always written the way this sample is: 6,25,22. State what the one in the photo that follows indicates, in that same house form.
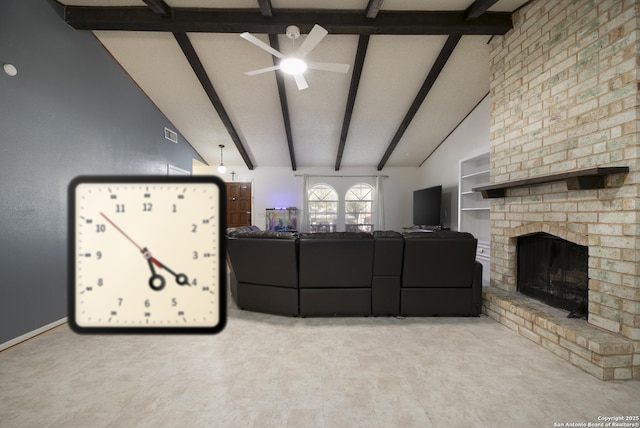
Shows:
5,20,52
